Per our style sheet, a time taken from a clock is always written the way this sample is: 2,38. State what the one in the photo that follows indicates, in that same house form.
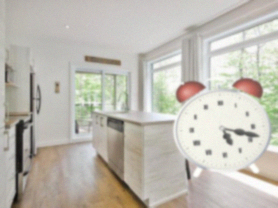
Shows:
5,18
